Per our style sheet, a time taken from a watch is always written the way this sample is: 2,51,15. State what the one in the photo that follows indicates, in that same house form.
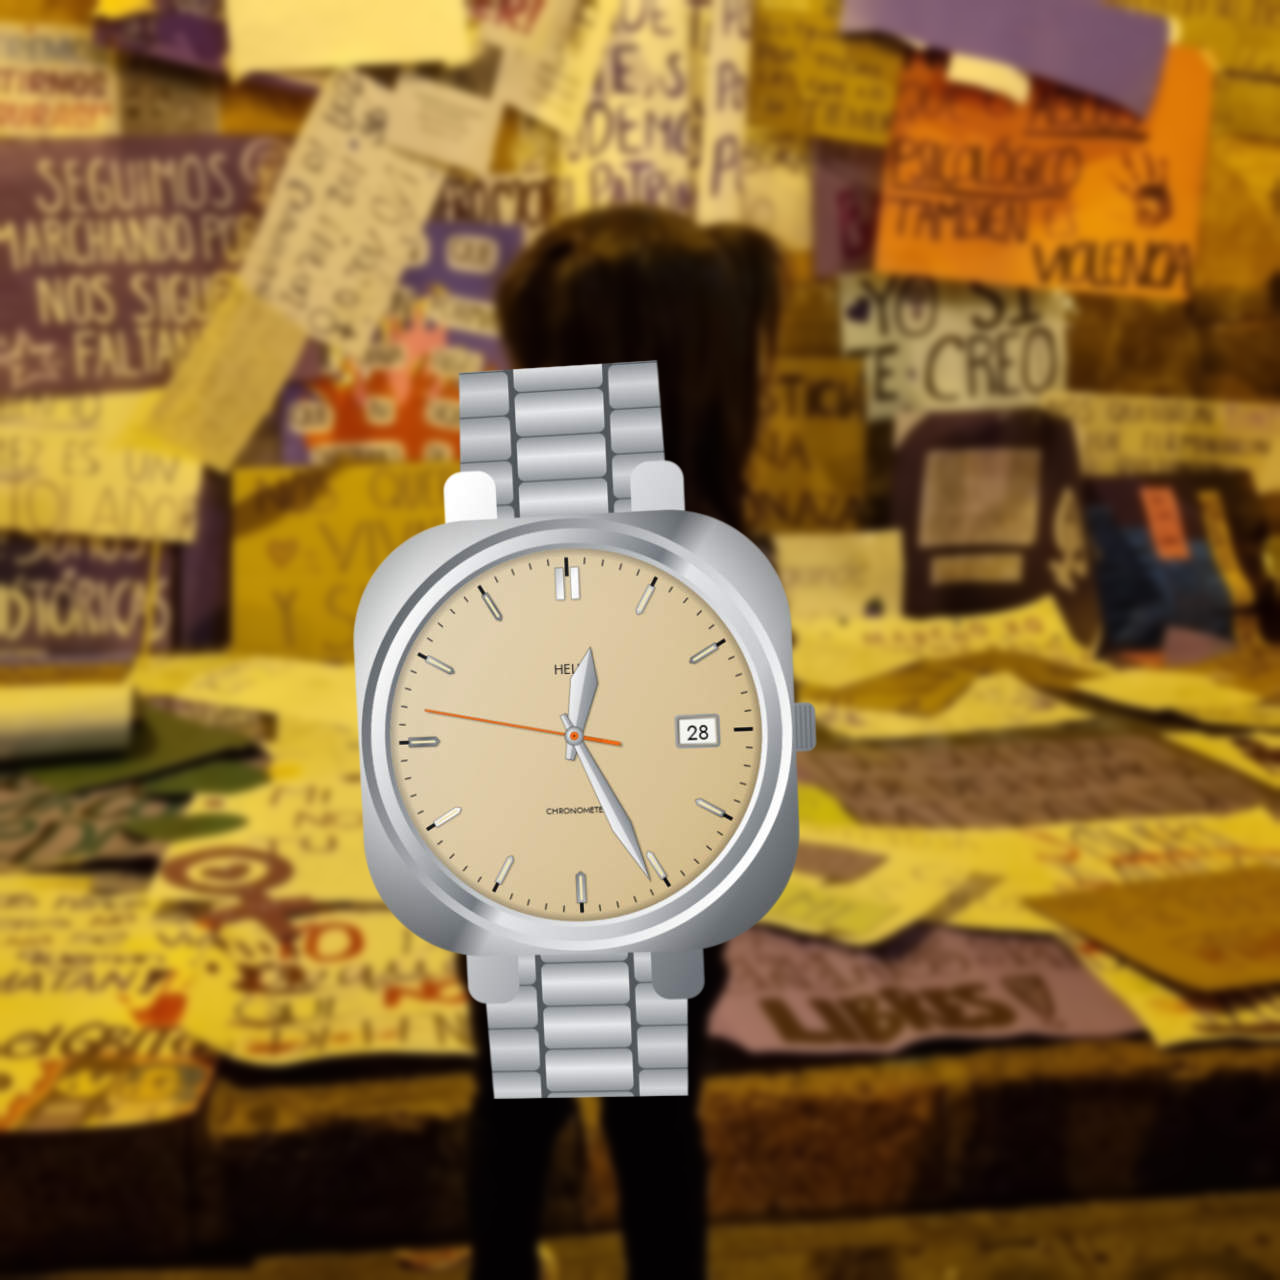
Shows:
12,25,47
